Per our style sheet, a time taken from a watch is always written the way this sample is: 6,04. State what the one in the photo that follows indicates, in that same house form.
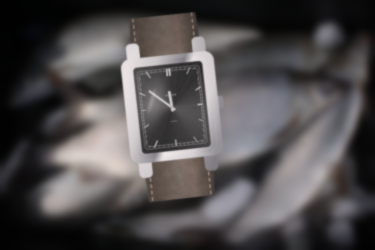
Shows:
11,52
